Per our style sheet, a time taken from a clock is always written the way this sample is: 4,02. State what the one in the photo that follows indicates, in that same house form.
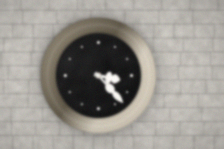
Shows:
3,23
